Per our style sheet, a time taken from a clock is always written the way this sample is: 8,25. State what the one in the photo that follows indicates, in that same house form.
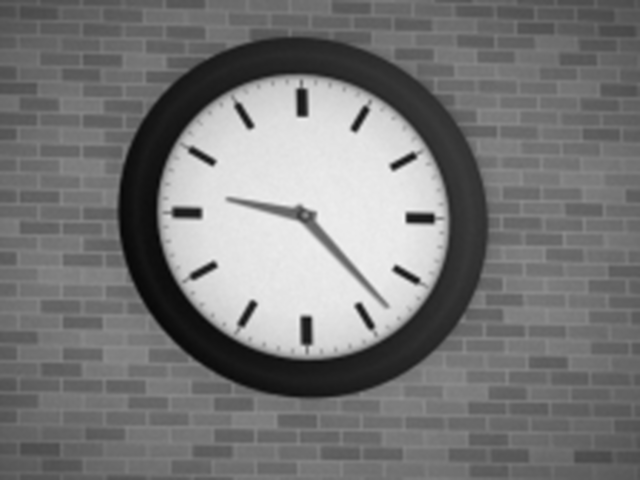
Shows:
9,23
